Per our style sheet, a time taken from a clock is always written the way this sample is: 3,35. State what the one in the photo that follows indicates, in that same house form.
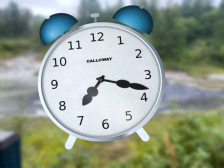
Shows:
7,18
